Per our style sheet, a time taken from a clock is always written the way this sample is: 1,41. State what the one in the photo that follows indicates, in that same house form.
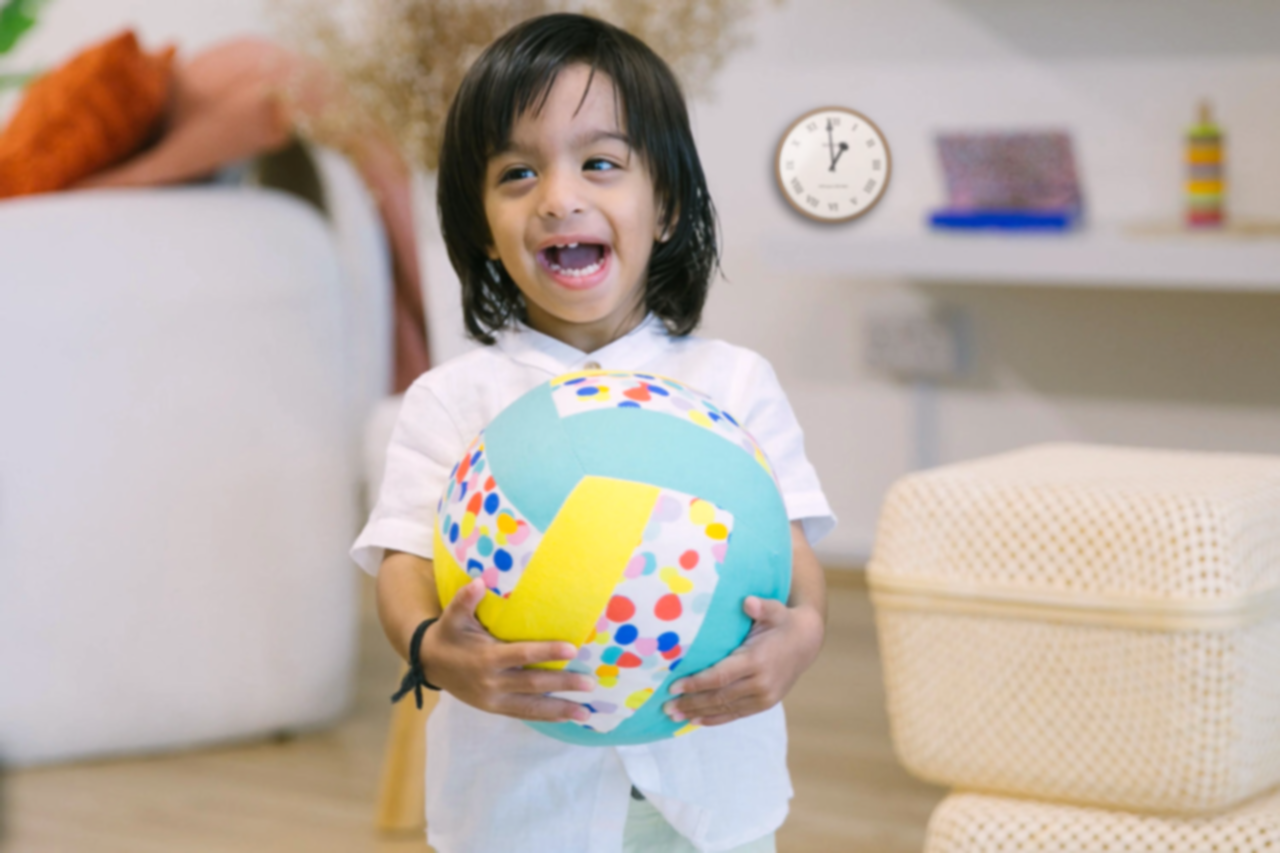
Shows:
12,59
